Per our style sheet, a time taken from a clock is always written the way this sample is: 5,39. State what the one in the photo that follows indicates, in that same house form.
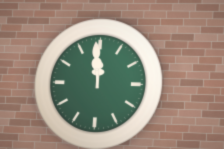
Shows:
11,59
